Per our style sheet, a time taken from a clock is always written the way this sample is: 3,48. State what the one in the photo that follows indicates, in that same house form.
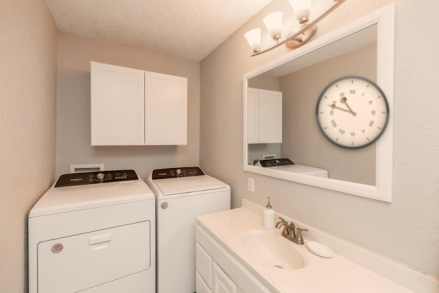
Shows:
10,48
